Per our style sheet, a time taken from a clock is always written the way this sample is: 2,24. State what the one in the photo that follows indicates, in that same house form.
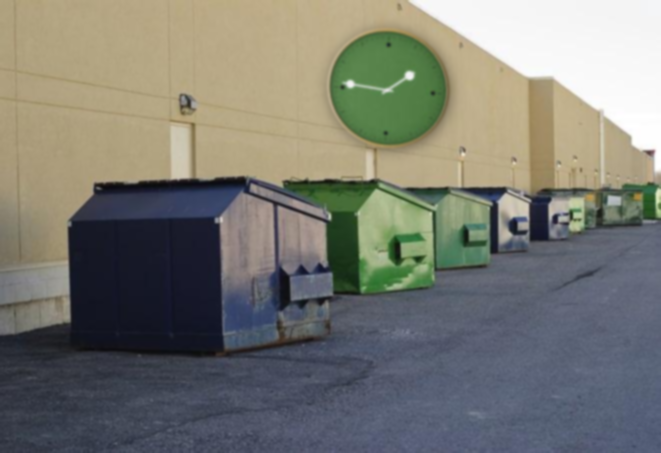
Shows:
1,46
